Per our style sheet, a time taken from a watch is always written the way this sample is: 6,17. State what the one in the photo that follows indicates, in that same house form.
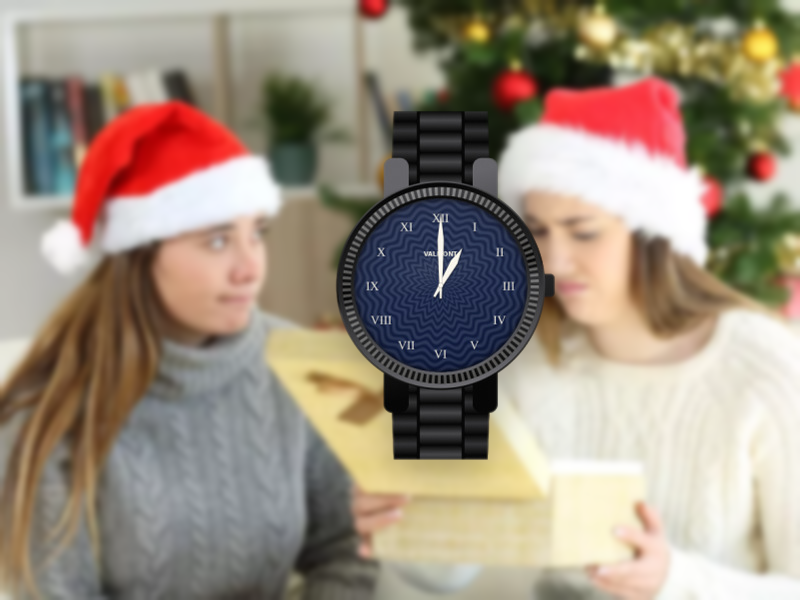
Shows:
1,00
